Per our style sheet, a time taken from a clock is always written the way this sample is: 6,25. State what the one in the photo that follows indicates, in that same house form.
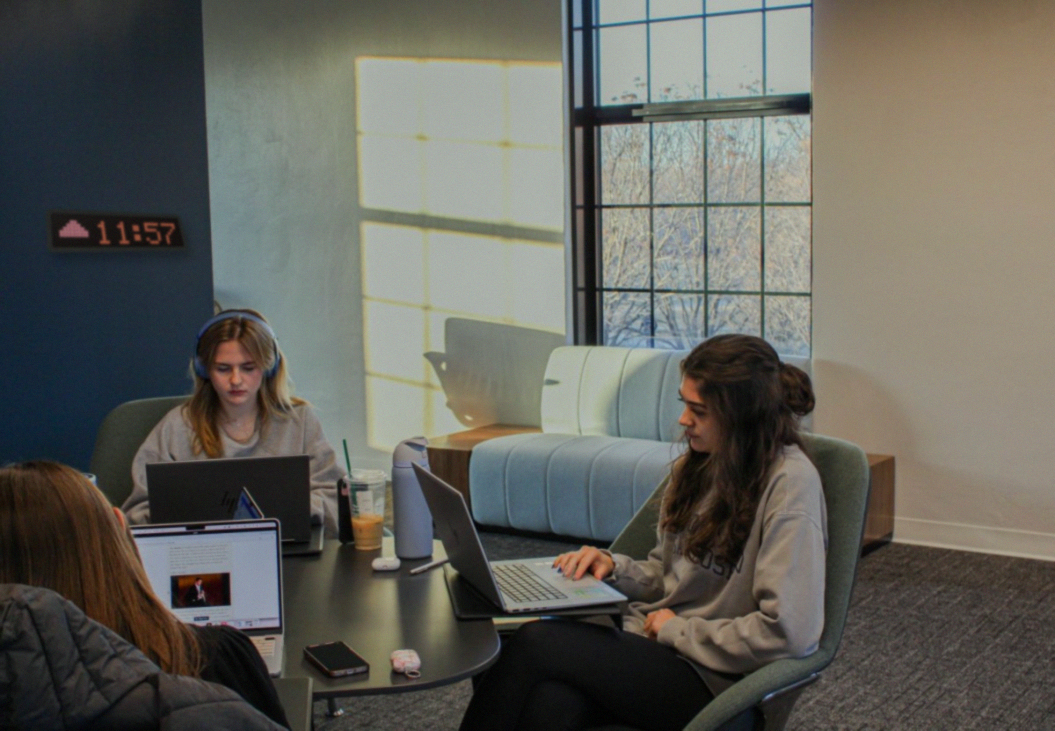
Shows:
11,57
